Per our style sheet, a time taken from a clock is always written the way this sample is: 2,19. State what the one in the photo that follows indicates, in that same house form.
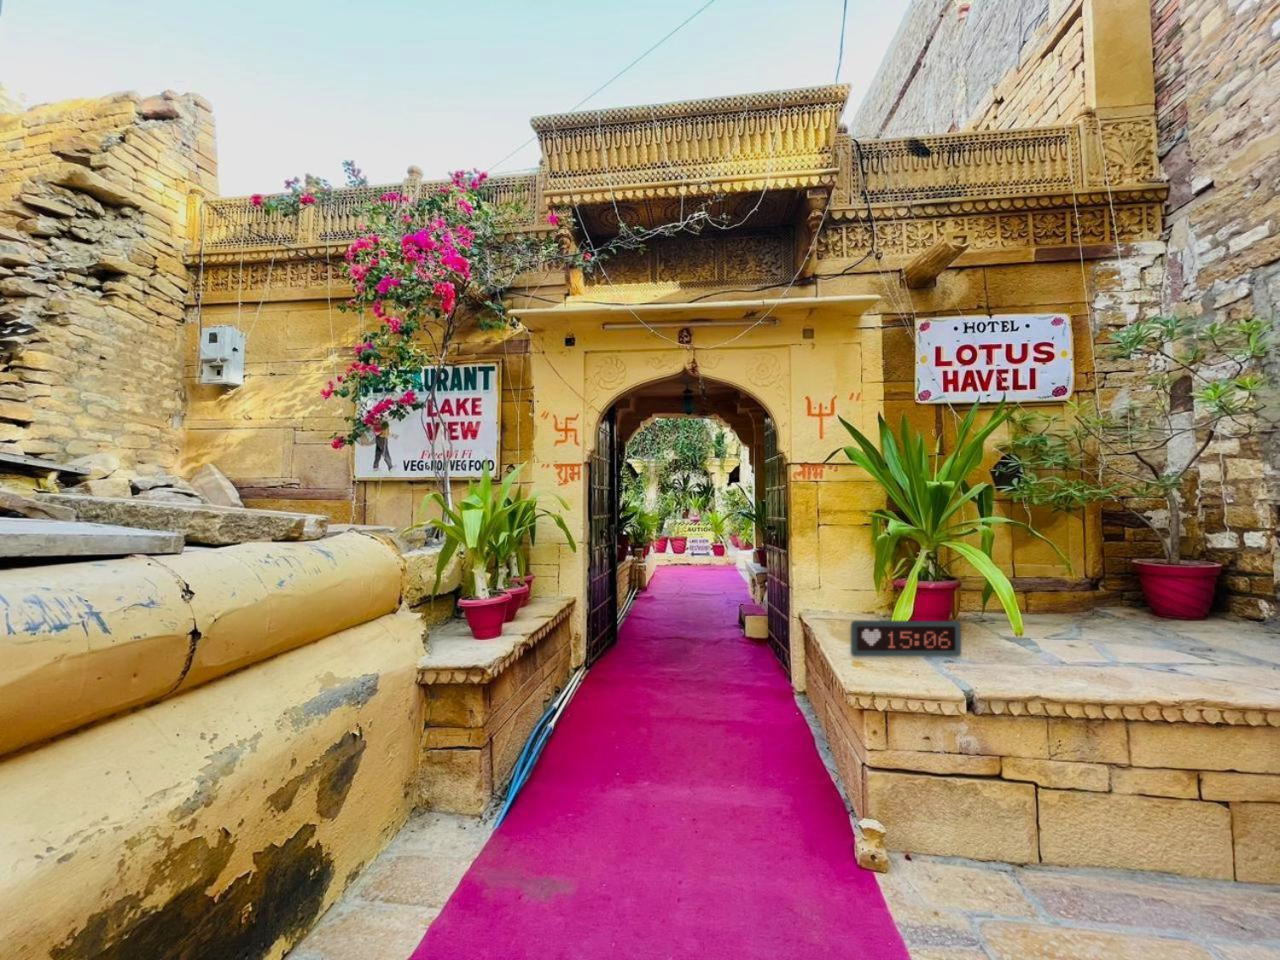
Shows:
15,06
